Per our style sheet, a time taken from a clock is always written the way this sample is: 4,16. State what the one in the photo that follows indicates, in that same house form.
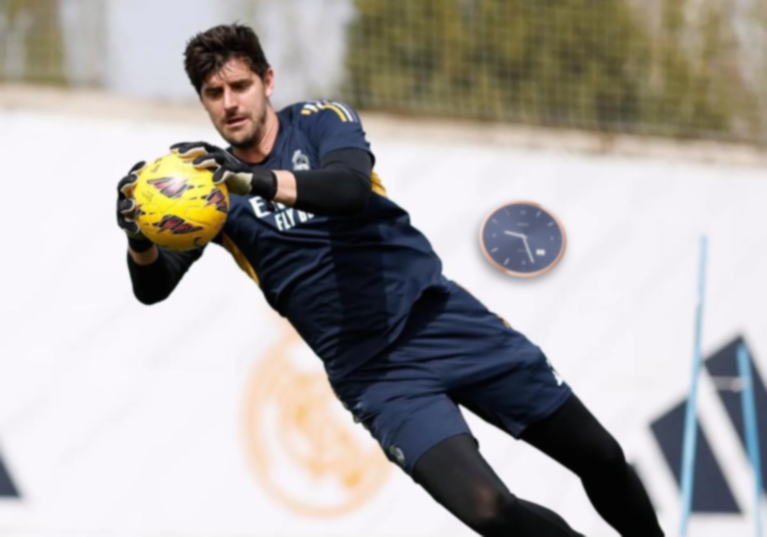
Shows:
9,27
